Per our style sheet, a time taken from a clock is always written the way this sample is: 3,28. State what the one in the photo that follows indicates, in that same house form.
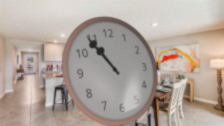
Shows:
10,54
